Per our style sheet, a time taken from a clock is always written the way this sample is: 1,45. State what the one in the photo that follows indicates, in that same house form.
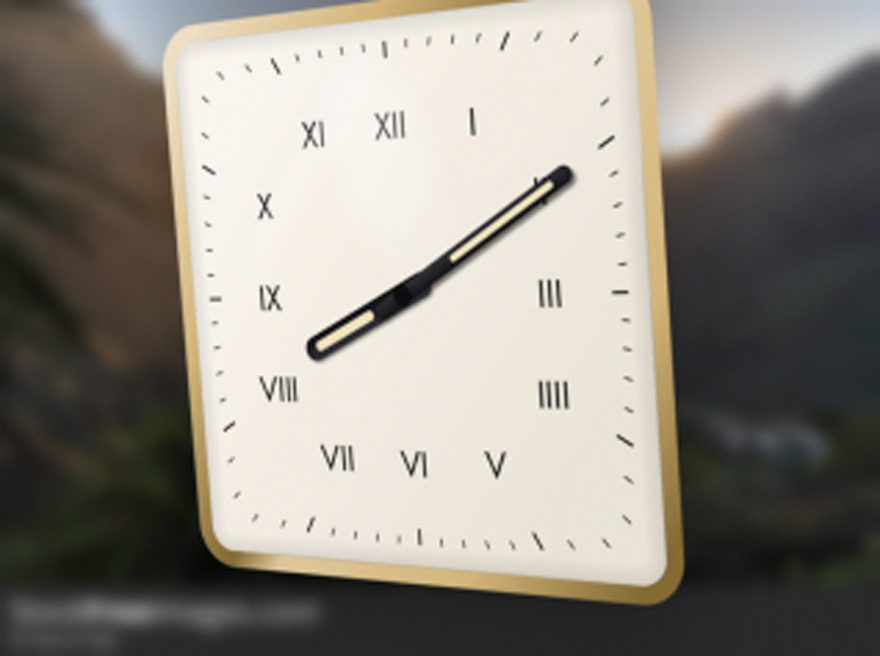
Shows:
8,10
